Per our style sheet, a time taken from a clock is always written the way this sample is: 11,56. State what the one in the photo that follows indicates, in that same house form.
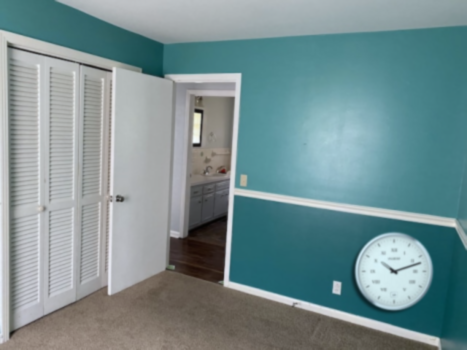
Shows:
10,12
